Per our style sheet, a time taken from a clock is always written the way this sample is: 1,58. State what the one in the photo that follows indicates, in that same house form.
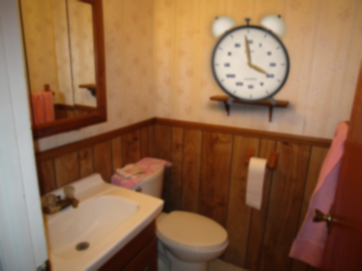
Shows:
3,59
